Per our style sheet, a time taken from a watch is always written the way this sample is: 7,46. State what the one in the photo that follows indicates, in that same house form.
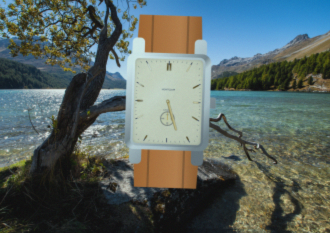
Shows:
5,27
